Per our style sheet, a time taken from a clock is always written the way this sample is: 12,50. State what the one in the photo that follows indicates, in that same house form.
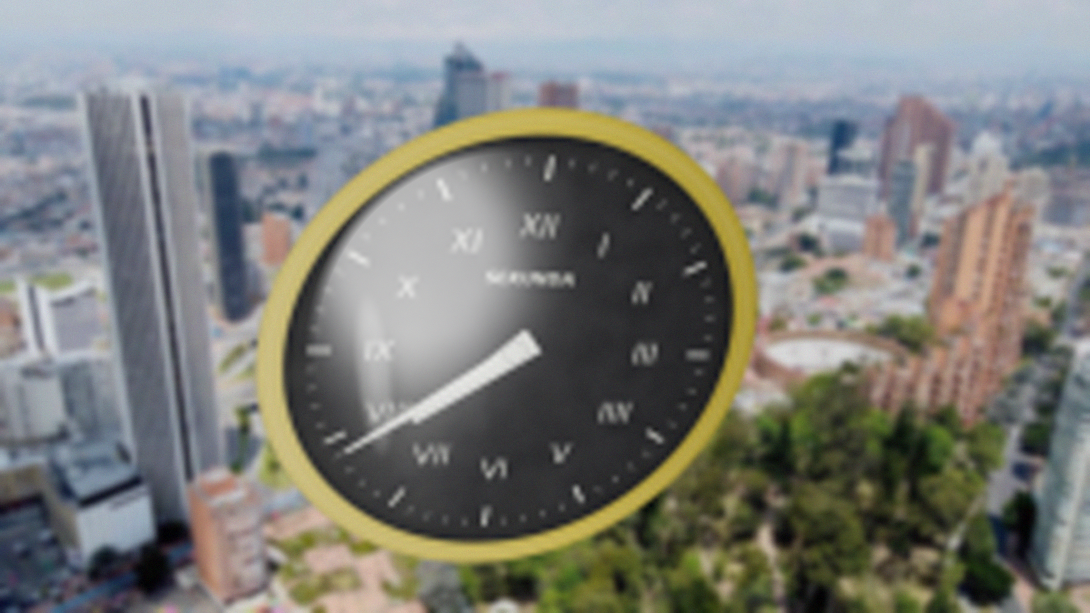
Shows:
7,39
